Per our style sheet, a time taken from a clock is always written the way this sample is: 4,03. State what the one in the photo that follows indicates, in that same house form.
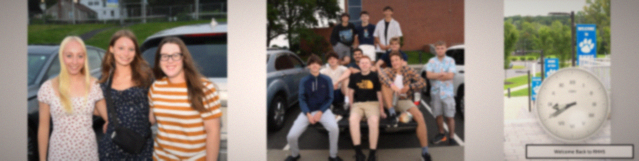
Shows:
8,40
